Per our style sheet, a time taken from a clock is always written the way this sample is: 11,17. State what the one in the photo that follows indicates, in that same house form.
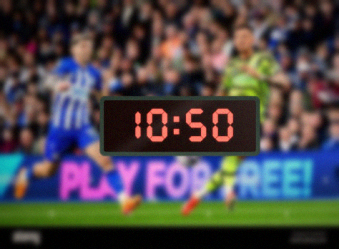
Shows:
10,50
